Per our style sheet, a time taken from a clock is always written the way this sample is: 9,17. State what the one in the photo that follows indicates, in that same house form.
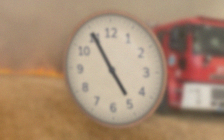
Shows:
4,55
